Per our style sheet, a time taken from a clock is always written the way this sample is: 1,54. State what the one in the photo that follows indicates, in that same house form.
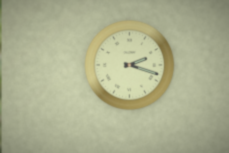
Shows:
2,18
